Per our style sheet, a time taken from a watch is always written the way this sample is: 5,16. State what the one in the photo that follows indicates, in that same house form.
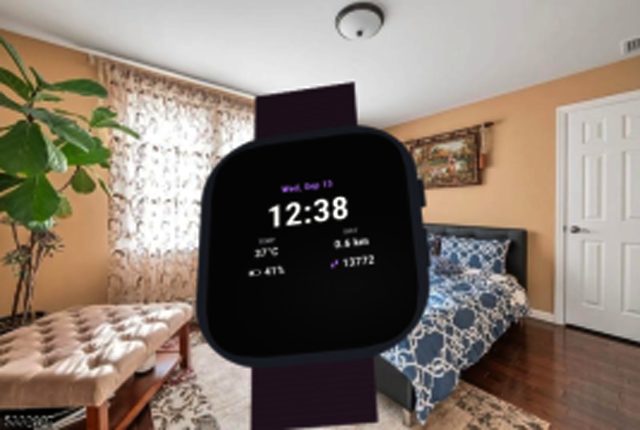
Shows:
12,38
